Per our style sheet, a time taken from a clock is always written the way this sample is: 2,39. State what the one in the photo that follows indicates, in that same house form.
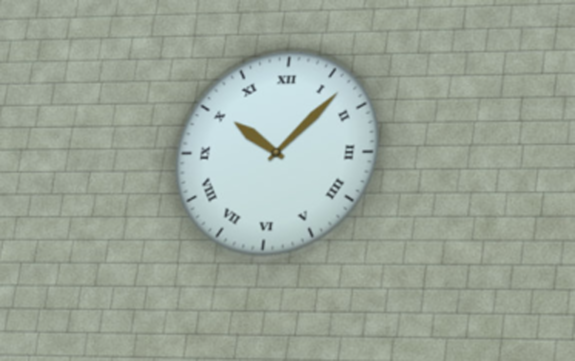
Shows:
10,07
